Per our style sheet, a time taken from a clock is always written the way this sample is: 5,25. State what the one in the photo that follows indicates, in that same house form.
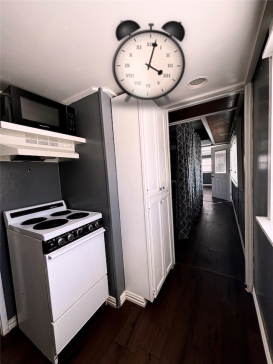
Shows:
4,02
